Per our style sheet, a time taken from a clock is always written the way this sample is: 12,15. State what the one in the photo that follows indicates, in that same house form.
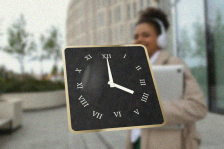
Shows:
4,00
